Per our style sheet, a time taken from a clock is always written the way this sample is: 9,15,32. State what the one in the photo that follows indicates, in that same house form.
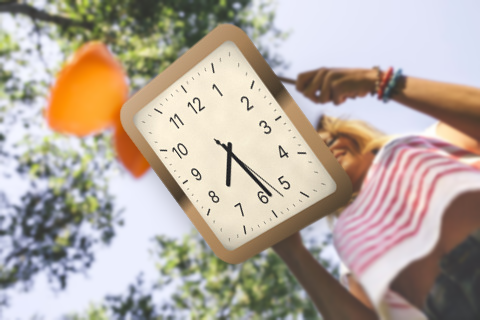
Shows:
7,28,27
